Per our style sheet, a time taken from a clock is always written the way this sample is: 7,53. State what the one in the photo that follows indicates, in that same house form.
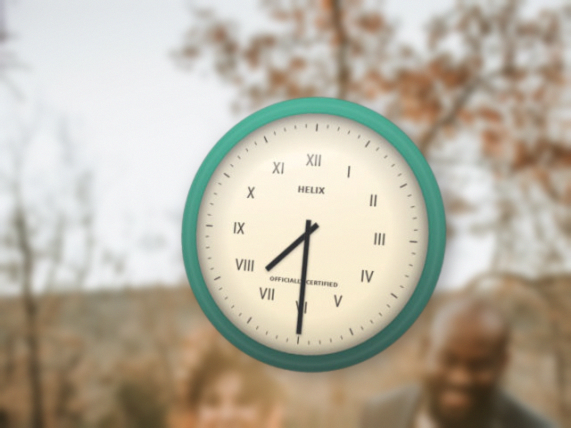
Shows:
7,30
